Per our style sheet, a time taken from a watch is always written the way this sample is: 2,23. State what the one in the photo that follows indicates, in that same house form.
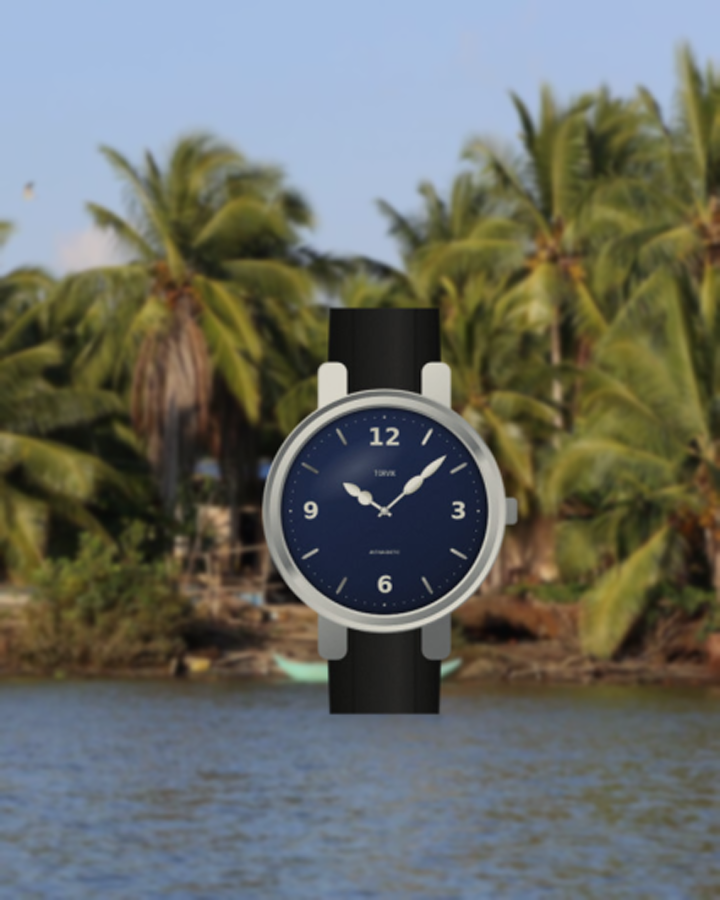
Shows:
10,08
